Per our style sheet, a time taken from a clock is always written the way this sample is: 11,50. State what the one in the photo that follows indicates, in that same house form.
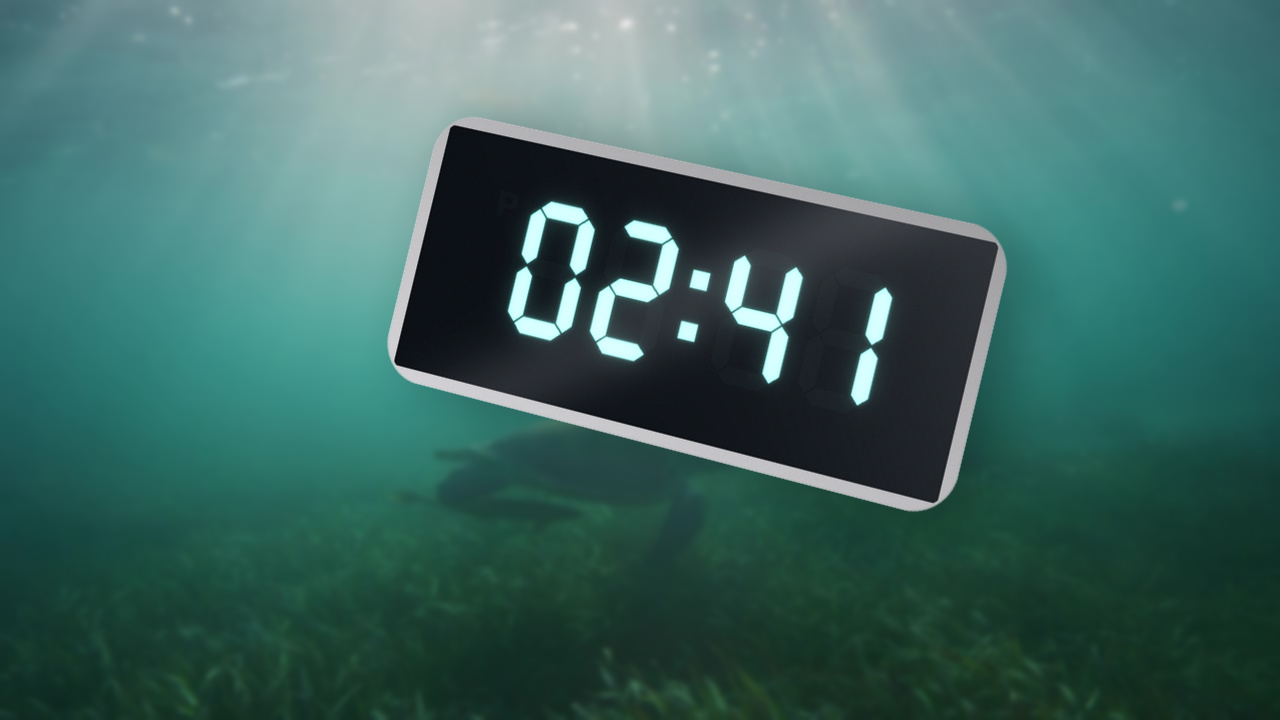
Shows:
2,41
